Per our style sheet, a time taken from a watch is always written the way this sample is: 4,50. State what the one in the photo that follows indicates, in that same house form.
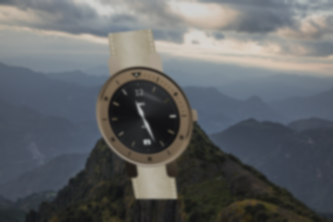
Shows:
11,27
